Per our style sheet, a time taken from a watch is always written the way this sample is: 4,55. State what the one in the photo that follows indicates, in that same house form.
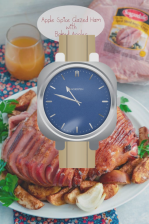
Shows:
10,48
